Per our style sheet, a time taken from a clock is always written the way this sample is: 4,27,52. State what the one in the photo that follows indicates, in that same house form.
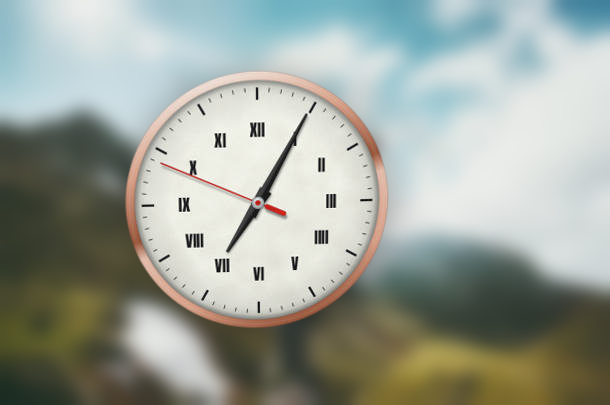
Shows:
7,04,49
